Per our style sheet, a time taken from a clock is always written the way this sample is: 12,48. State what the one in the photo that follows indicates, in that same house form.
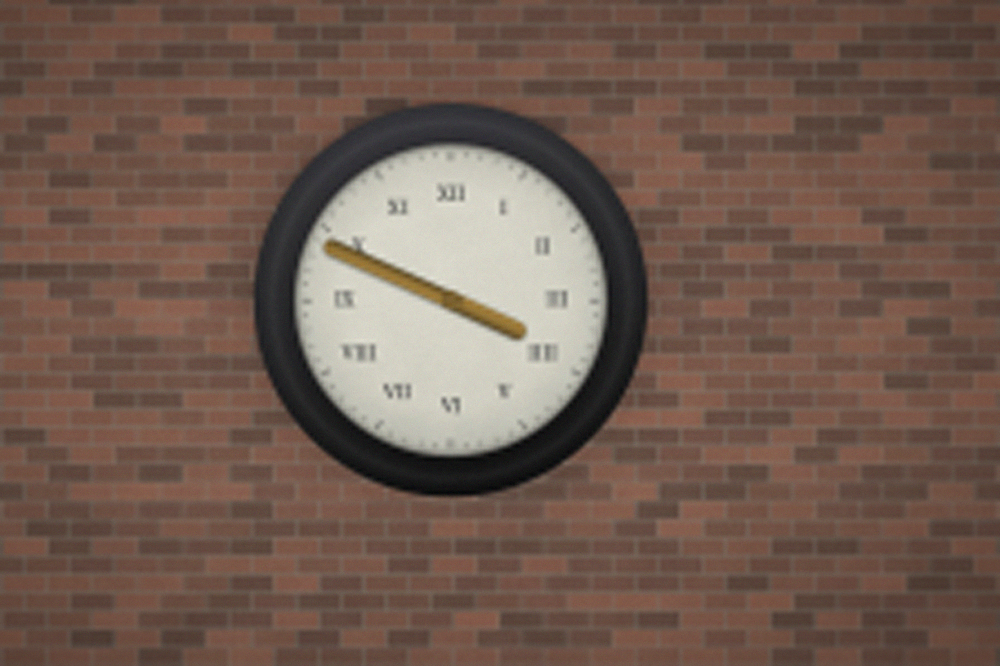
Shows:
3,49
